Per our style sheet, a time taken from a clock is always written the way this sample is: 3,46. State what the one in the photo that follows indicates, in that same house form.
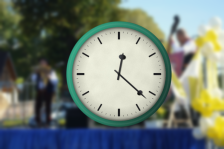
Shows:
12,22
